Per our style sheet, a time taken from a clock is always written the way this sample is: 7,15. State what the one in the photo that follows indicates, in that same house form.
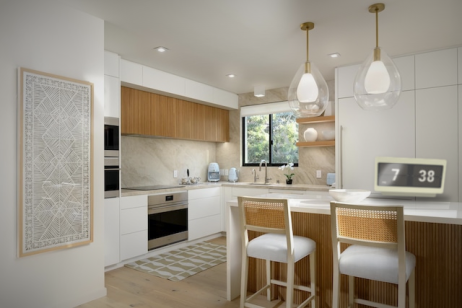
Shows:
7,38
